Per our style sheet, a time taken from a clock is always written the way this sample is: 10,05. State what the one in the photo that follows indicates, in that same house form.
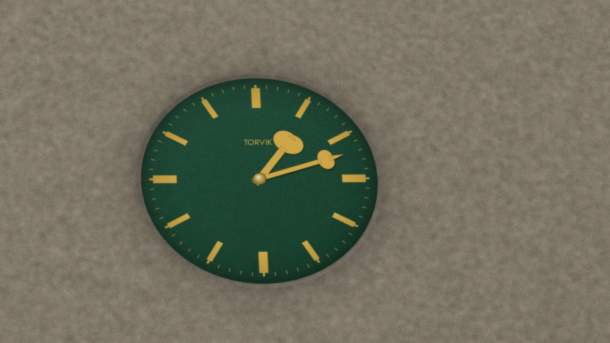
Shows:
1,12
